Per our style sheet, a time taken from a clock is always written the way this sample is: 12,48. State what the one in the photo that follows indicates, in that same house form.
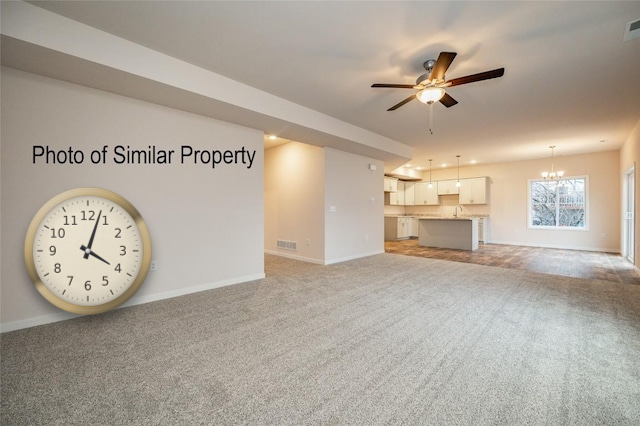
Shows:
4,03
